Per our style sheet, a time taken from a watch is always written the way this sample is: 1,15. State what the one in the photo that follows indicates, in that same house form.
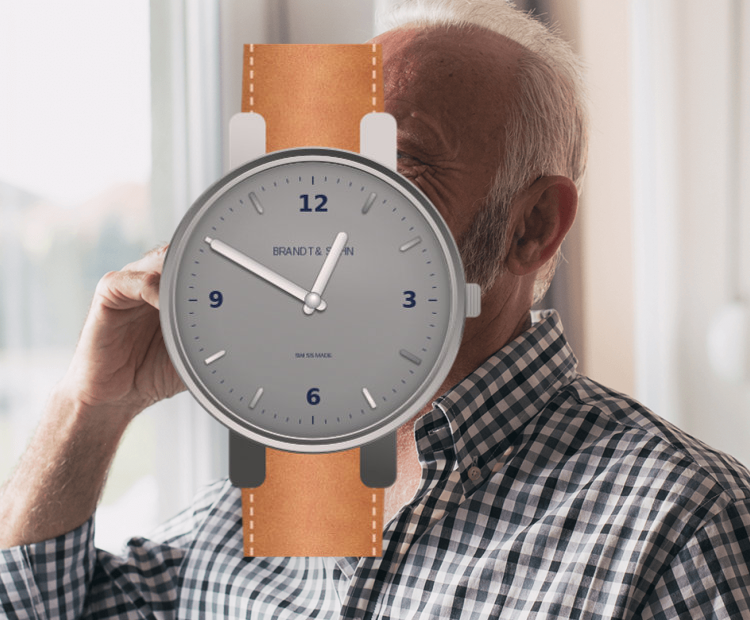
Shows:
12,50
